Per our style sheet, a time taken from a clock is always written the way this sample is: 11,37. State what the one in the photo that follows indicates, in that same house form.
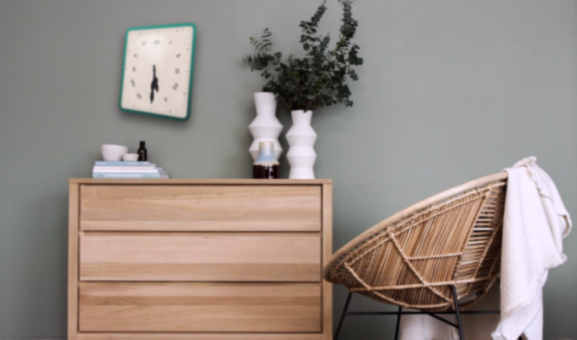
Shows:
5,30
